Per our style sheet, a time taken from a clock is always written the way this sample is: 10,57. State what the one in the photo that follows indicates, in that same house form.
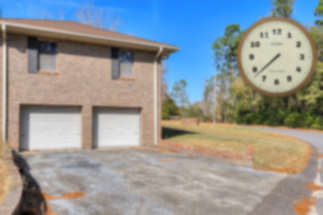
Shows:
7,38
